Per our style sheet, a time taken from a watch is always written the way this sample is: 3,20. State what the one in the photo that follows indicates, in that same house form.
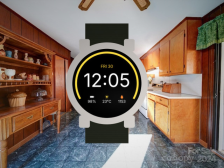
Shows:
12,05
